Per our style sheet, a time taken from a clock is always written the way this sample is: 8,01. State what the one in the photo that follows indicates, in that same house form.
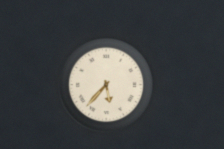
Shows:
5,37
